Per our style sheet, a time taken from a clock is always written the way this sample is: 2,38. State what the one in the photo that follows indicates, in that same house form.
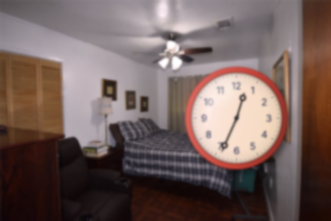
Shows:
12,34
